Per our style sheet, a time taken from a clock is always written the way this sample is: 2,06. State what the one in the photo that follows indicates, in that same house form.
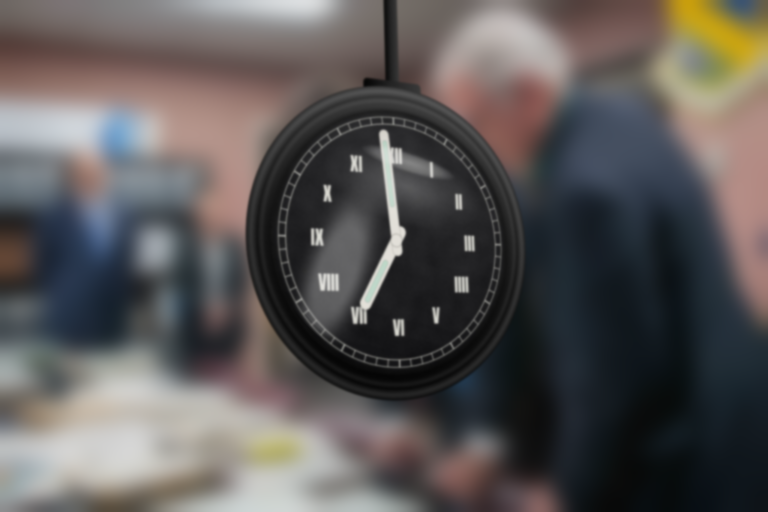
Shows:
6,59
